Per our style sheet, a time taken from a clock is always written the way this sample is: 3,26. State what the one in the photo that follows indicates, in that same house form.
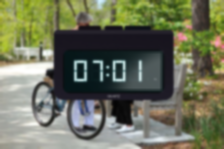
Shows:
7,01
